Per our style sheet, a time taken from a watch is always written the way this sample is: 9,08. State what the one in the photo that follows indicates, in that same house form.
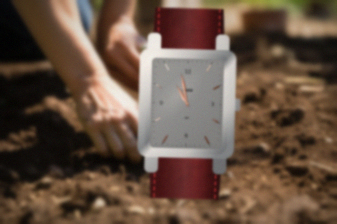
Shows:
10,58
